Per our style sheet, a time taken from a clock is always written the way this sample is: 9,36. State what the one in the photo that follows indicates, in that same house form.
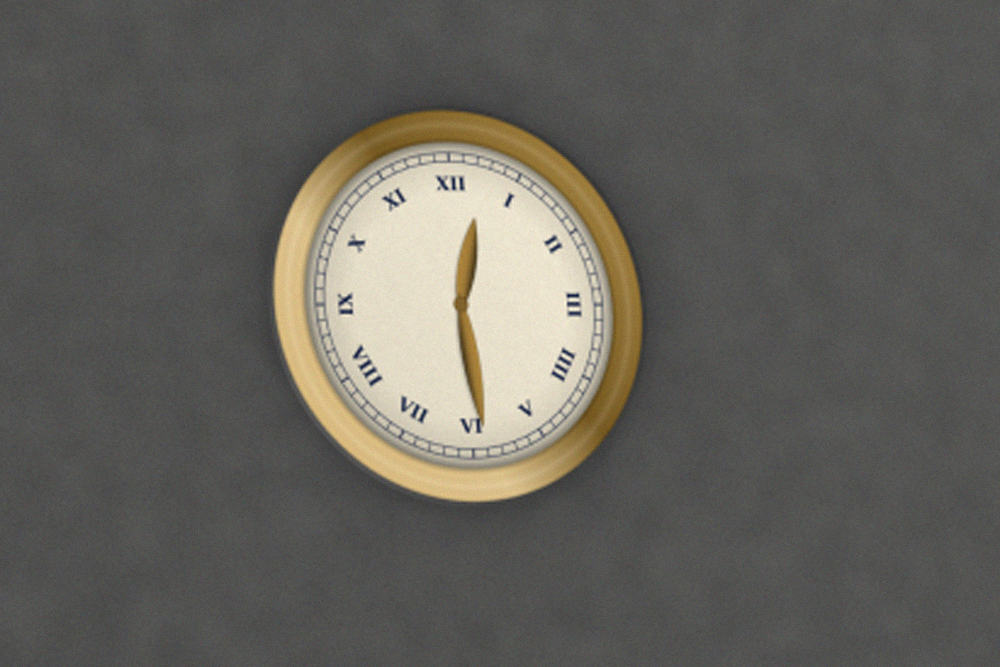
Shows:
12,29
